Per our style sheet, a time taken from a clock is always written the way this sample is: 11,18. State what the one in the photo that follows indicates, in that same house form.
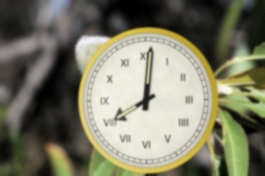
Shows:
8,01
